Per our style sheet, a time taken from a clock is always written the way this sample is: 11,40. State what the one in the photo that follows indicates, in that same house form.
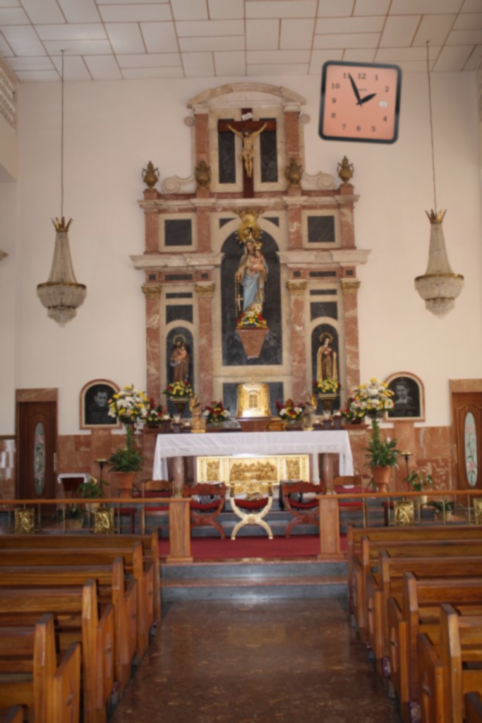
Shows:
1,56
